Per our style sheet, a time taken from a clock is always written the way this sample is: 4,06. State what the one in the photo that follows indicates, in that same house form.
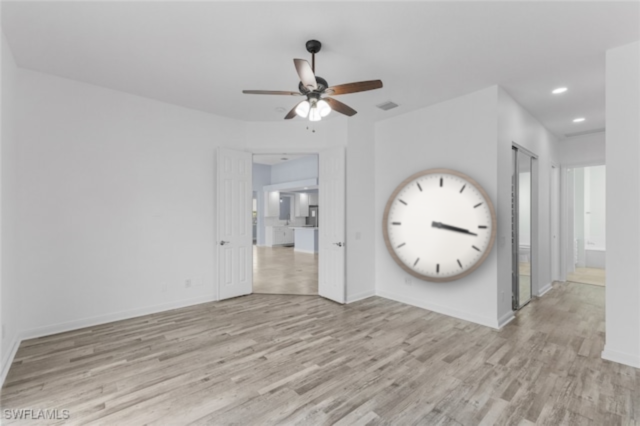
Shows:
3,17
